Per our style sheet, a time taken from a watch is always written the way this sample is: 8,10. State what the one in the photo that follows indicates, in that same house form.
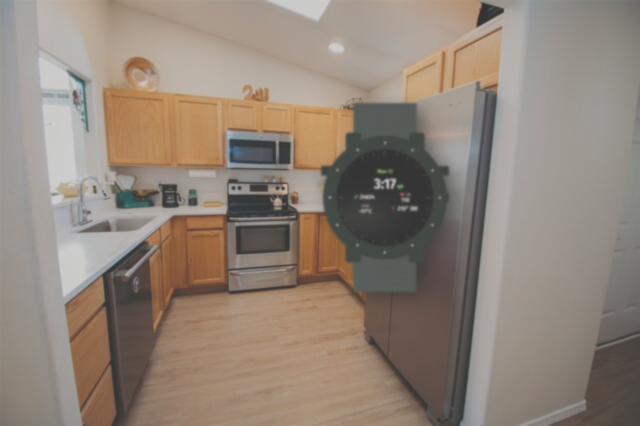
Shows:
3,17
